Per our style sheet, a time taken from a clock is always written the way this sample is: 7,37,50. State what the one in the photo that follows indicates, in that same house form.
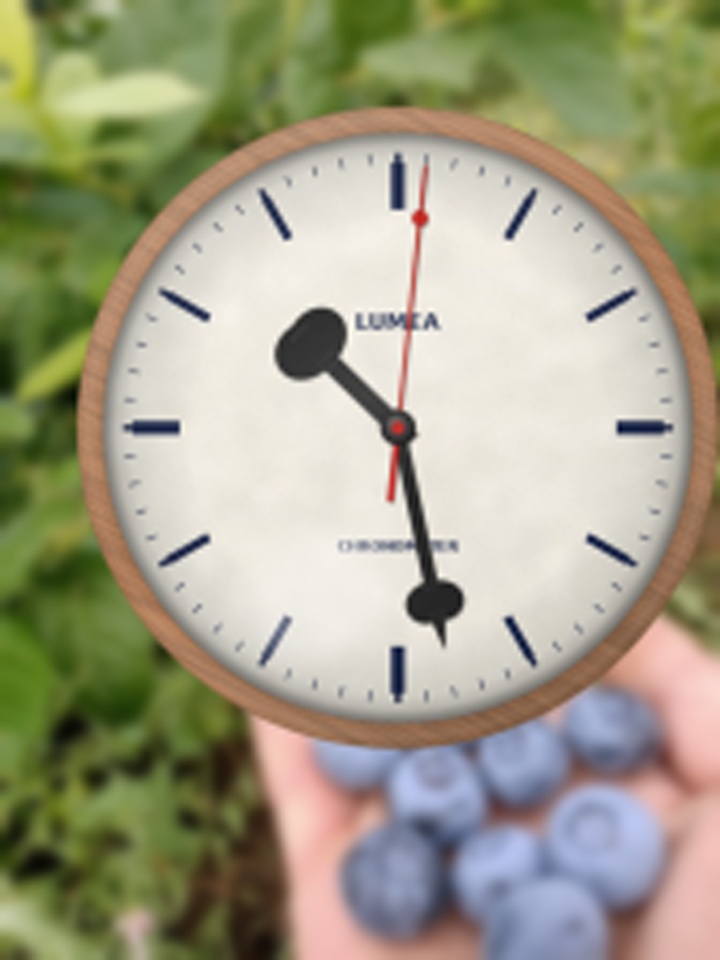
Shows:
10,28,01
